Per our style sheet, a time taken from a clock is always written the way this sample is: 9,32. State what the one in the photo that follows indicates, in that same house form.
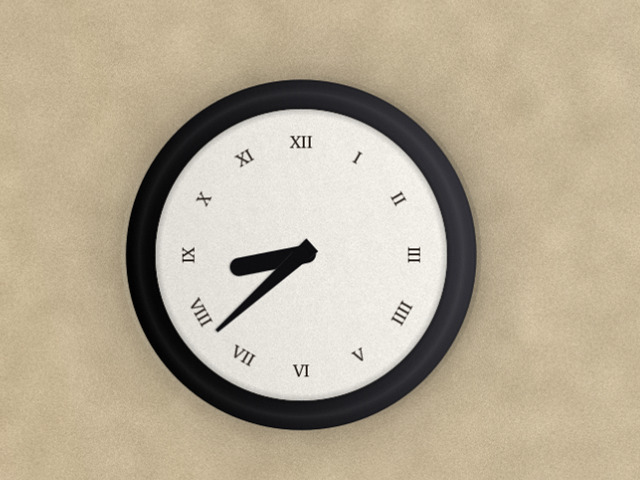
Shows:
8,38
